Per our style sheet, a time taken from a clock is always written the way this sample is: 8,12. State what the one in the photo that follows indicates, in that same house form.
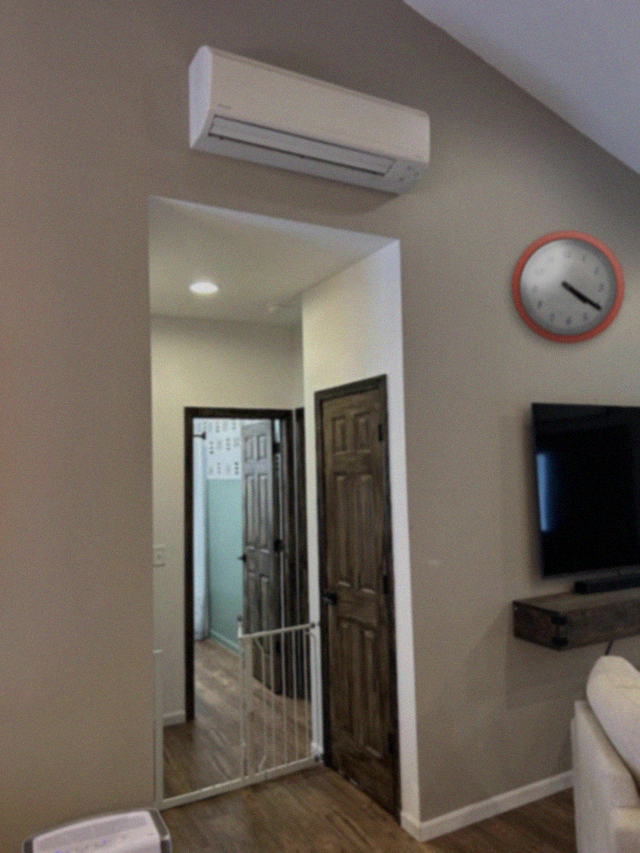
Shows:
4,21
